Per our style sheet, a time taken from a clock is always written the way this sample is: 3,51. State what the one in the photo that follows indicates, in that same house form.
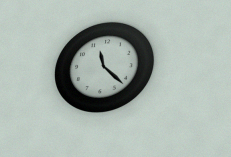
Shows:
11,22
